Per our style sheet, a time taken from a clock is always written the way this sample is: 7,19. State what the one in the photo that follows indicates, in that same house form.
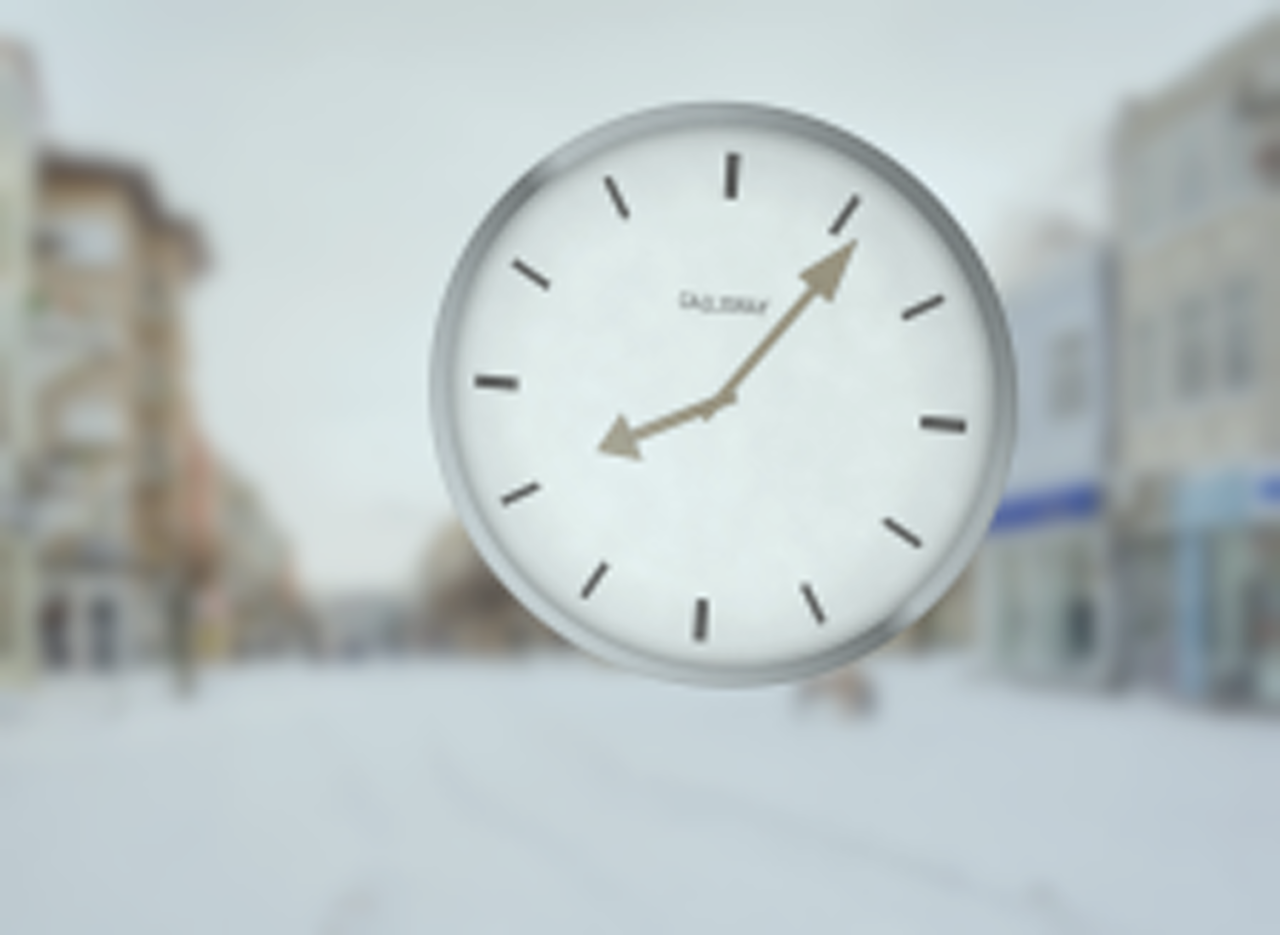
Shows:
8,06
